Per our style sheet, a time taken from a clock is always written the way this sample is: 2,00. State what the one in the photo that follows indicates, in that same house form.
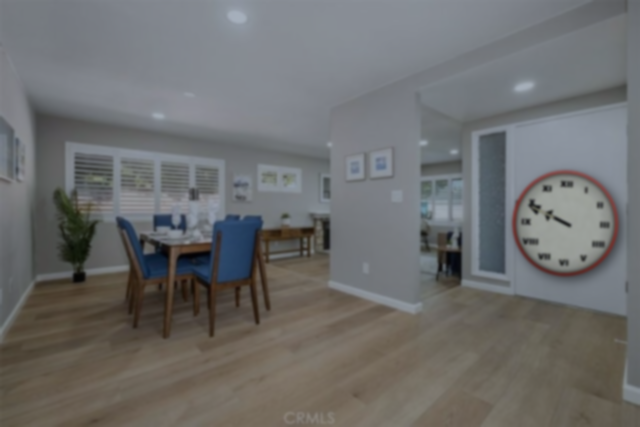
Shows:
9,49
